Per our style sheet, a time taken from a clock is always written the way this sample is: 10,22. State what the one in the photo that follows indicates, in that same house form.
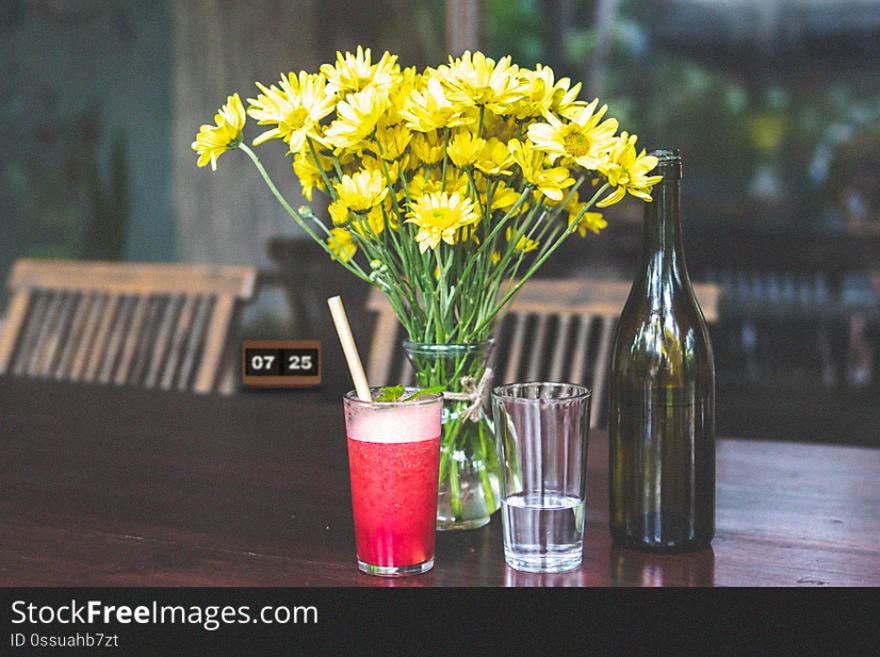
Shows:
7,25
